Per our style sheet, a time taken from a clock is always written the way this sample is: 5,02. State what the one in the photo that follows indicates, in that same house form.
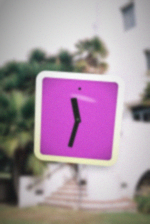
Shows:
11,32
